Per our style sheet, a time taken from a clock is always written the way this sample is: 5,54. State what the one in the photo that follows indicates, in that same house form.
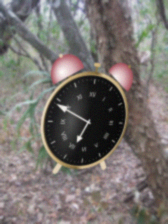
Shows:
6,49
